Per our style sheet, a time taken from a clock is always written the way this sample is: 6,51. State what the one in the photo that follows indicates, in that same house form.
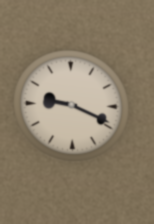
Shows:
9,19
